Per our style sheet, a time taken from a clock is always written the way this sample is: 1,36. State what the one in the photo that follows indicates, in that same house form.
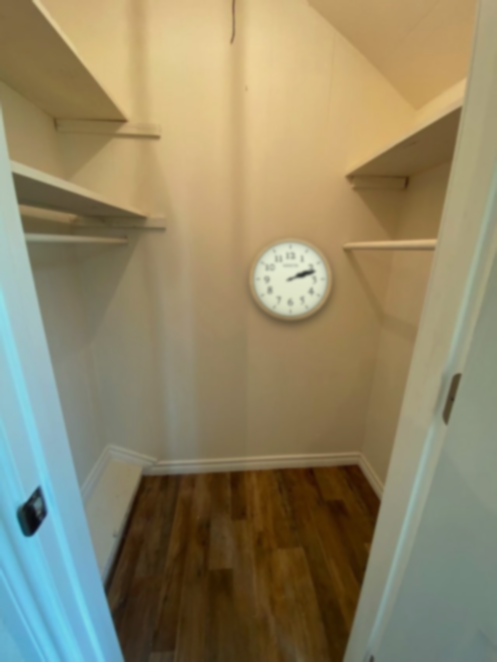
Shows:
2,12
